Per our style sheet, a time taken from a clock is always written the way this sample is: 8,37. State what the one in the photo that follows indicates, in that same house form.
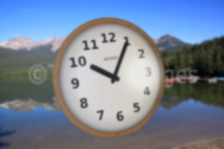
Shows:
10,05
